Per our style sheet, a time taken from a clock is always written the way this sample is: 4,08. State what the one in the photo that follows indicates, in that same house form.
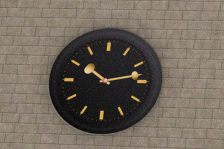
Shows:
10,13
